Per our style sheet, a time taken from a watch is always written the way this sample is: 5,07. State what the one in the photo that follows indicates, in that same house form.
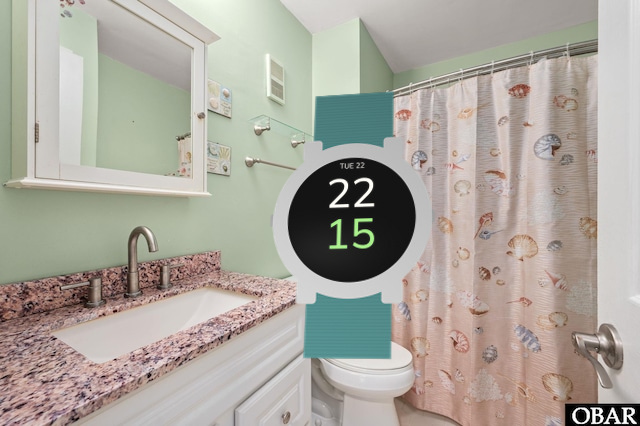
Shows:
22,15
